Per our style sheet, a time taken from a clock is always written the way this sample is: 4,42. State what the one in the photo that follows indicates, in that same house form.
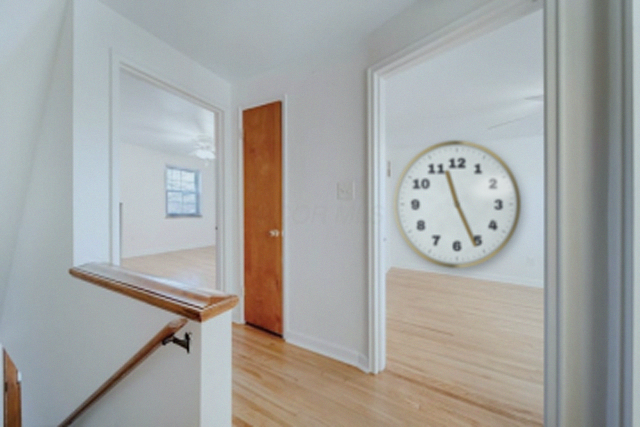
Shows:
11,26
